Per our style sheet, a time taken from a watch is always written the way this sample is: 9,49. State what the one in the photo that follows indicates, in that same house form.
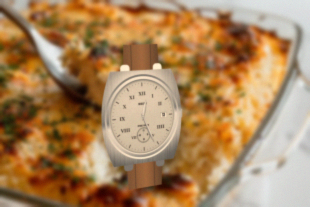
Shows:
12,26
